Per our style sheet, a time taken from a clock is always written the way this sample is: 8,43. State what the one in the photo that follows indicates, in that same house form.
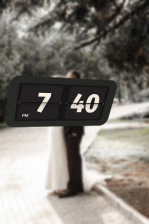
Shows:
7,40
